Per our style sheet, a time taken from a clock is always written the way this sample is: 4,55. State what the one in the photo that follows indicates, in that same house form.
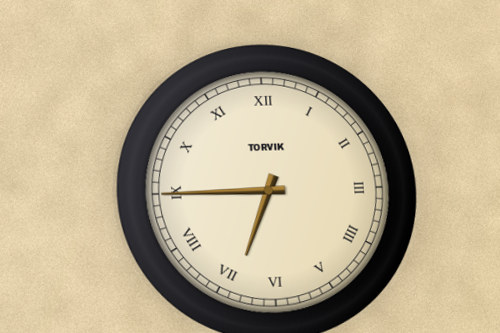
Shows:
6,45
